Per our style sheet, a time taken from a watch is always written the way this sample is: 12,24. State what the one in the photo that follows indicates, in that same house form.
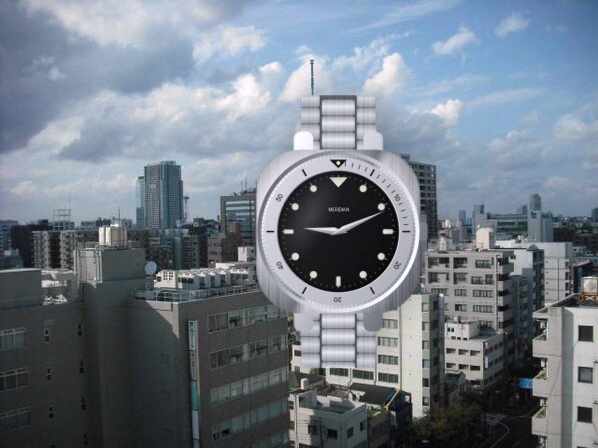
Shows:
9,11
